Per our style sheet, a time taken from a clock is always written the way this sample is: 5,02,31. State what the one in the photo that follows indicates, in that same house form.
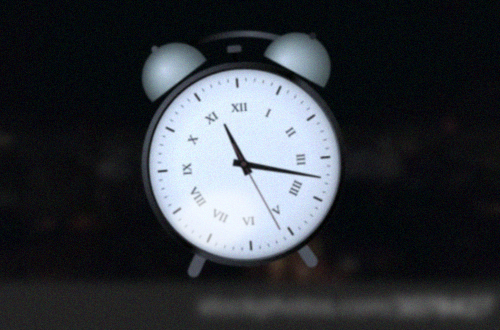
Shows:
11,17,26
